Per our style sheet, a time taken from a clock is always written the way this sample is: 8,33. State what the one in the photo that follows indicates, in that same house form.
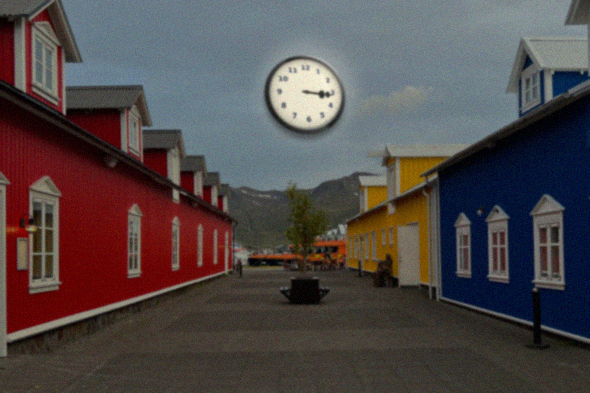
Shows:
3,16
